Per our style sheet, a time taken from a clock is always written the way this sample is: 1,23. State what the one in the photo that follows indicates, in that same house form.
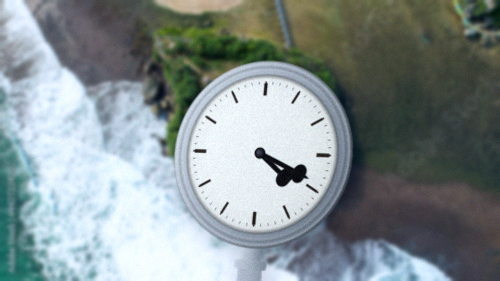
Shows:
4,19
